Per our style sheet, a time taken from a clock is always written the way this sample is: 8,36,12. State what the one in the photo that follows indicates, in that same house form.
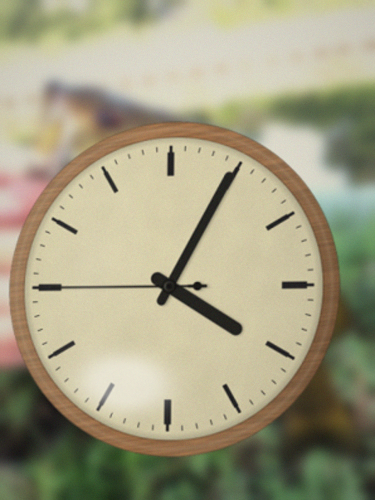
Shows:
4,04,45
